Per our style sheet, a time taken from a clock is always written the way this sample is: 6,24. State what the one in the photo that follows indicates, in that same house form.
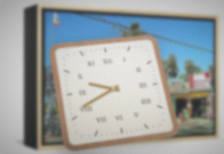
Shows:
9,41
